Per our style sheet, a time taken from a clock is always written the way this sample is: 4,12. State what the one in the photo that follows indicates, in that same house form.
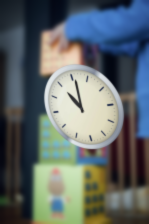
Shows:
11,01
